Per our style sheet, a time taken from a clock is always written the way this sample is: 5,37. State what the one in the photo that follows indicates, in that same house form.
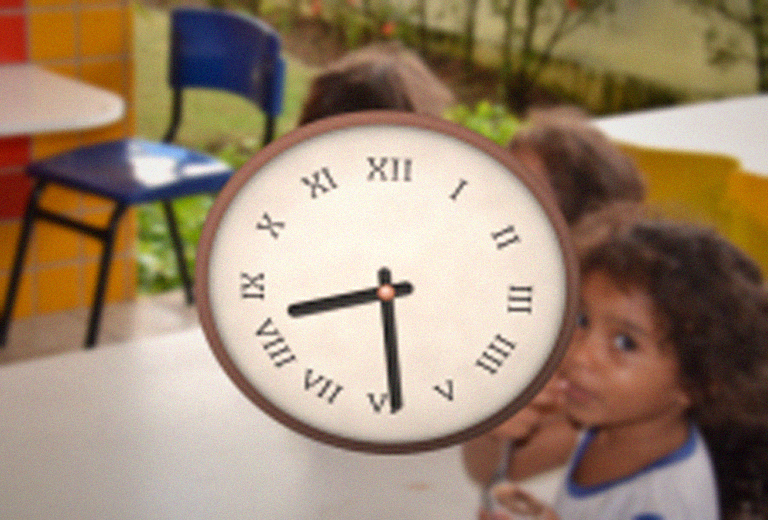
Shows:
8,29
